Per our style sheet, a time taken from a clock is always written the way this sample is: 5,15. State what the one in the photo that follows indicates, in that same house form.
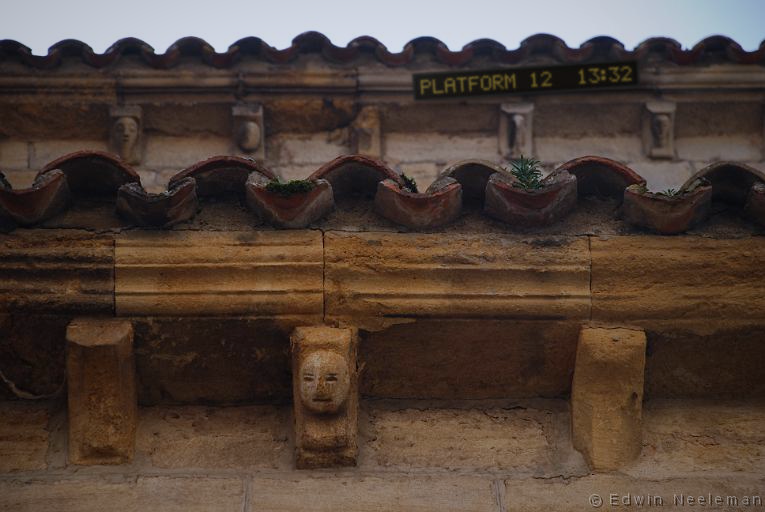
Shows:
13,32
